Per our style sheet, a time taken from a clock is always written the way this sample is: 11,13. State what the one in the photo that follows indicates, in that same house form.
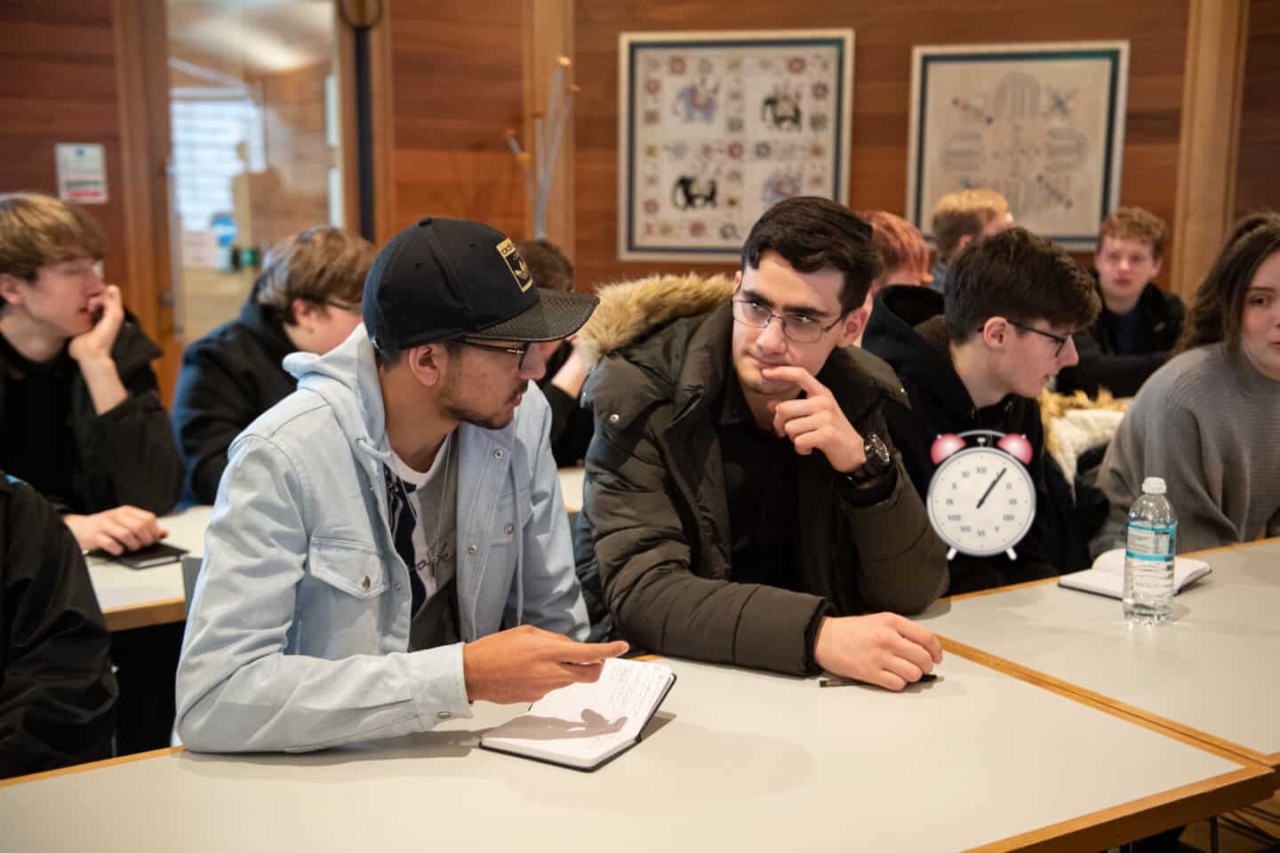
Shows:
1,06
